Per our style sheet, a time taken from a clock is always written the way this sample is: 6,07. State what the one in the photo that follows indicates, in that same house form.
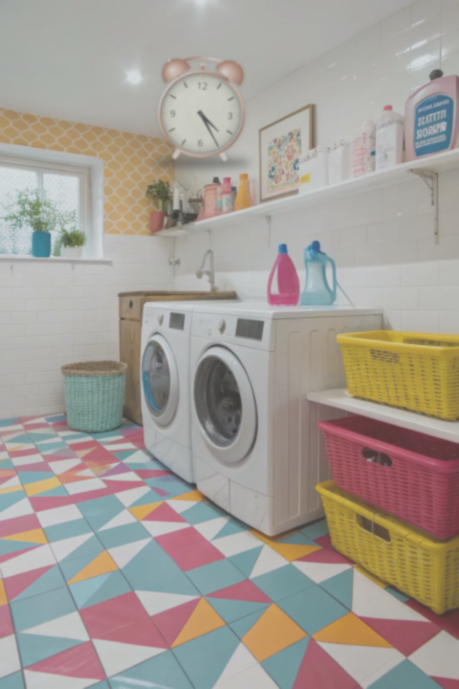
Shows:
4,25
